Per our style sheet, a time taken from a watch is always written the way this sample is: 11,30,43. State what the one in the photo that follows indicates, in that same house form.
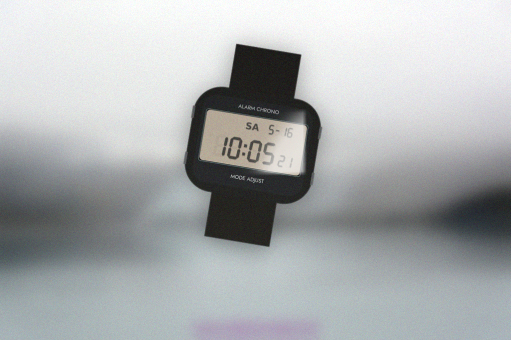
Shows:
10,05,21
